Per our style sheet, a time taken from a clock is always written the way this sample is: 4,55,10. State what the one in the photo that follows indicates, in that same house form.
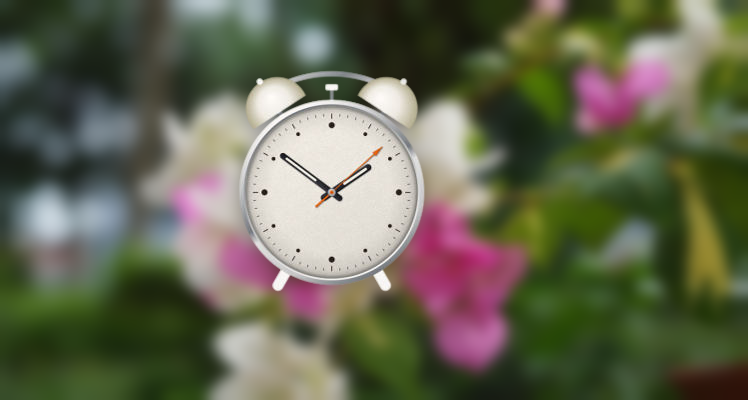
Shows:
1,51,08
